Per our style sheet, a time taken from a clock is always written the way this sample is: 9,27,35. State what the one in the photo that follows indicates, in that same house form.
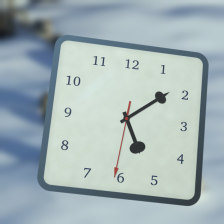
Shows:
5,08,31
